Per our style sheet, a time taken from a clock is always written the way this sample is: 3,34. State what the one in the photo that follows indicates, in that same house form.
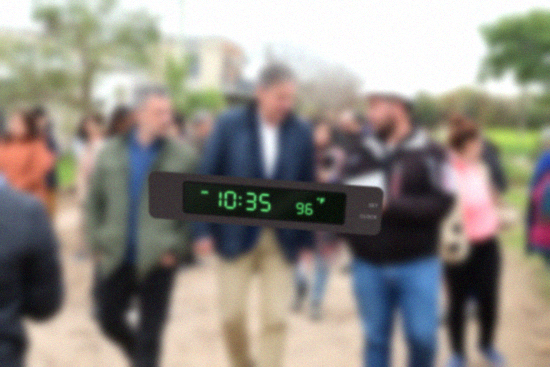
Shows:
10,35
